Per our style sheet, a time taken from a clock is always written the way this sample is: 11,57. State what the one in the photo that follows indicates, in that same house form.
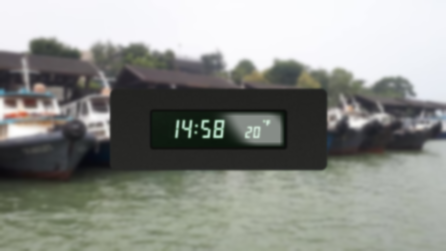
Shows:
14,58
